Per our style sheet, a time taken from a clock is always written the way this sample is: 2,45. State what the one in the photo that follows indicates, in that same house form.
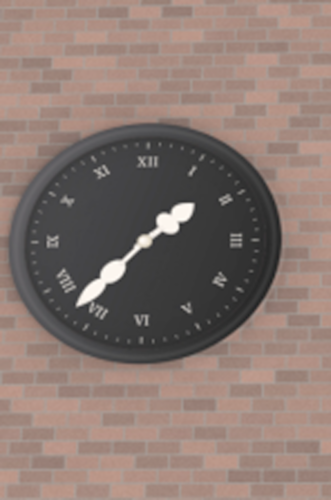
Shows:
1,37
